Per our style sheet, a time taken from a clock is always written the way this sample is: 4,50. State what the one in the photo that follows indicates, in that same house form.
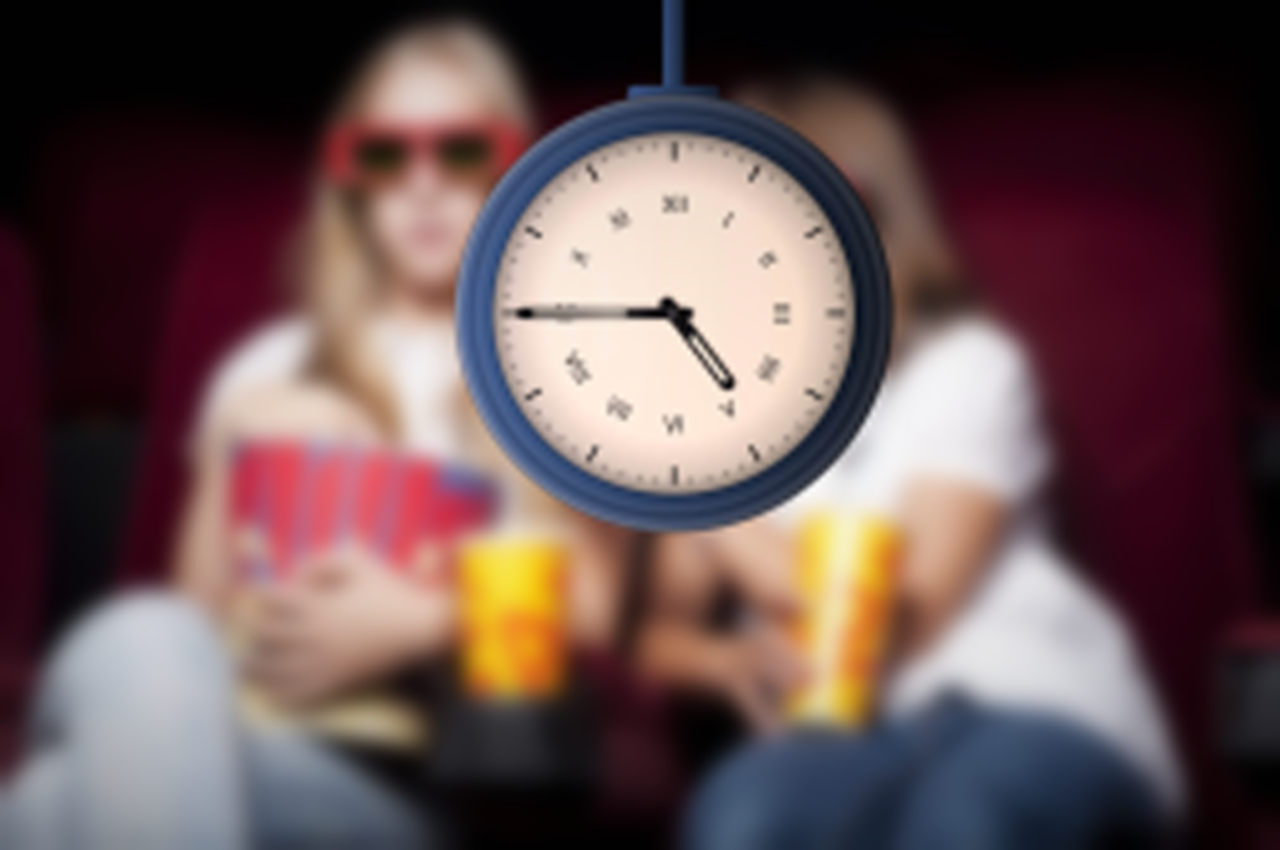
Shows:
4,45
